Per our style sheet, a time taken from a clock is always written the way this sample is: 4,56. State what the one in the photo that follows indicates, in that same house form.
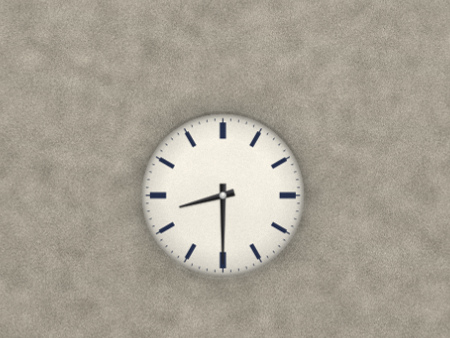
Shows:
8,30
